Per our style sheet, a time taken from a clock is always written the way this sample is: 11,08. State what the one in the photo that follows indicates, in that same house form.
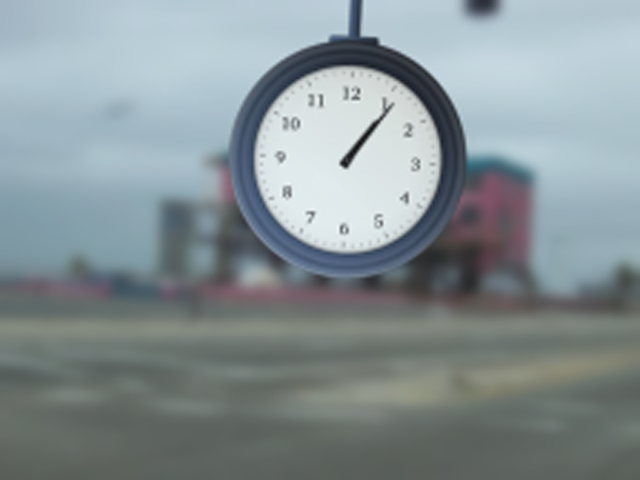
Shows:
1,06
